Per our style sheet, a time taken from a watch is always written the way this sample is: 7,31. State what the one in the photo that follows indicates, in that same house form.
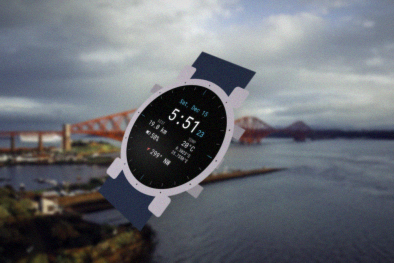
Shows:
5,51
